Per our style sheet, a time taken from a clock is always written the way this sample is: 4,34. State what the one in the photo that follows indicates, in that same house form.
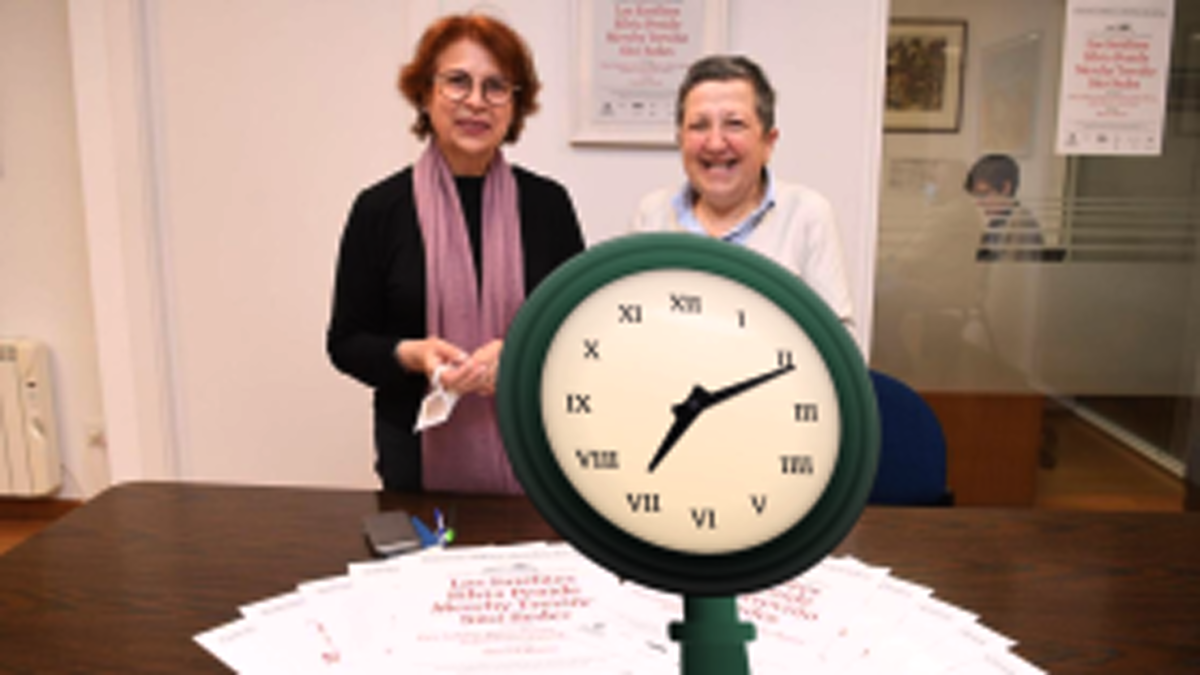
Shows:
7,11
